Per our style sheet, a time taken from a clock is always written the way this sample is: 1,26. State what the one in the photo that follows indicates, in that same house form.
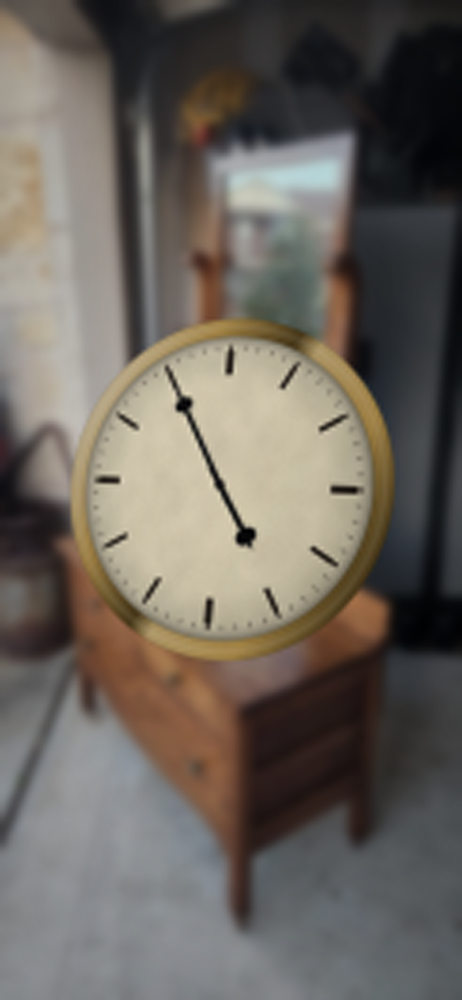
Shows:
4,55
